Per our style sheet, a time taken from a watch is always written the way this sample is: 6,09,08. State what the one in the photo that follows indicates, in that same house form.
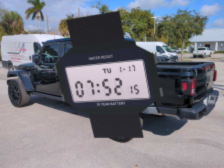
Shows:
7,52,15
